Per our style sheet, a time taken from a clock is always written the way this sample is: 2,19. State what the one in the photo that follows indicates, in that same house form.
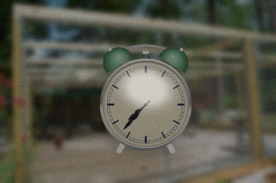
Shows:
7,37
